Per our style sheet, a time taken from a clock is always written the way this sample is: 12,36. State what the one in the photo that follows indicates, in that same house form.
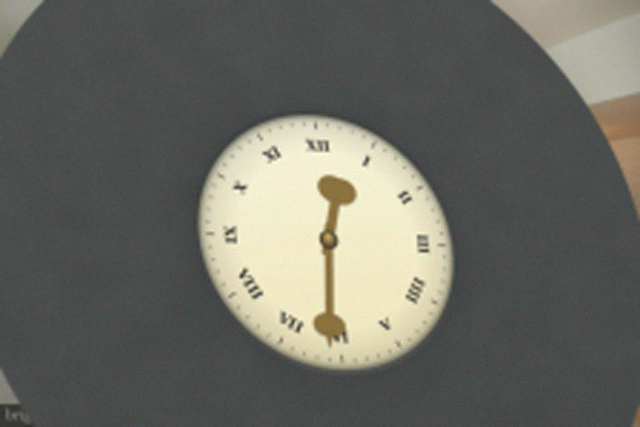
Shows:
12,31
